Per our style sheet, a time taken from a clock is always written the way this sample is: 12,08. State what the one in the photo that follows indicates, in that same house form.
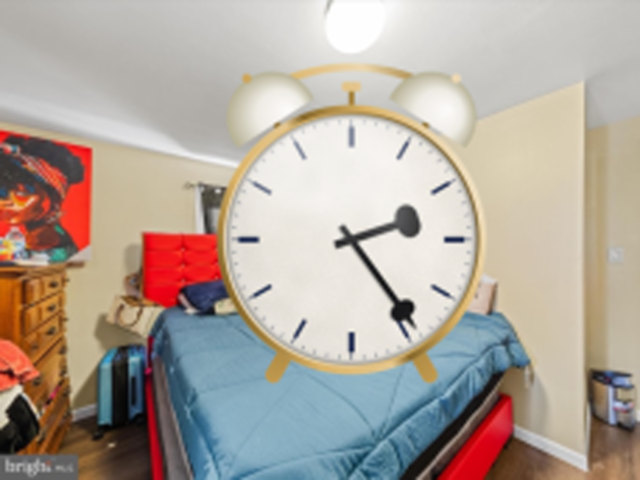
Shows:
2,24
